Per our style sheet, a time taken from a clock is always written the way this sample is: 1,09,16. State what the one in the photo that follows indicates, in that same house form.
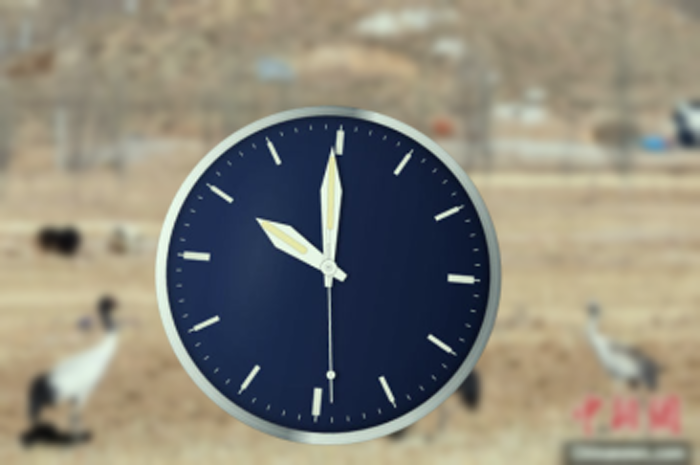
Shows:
9,59,29
